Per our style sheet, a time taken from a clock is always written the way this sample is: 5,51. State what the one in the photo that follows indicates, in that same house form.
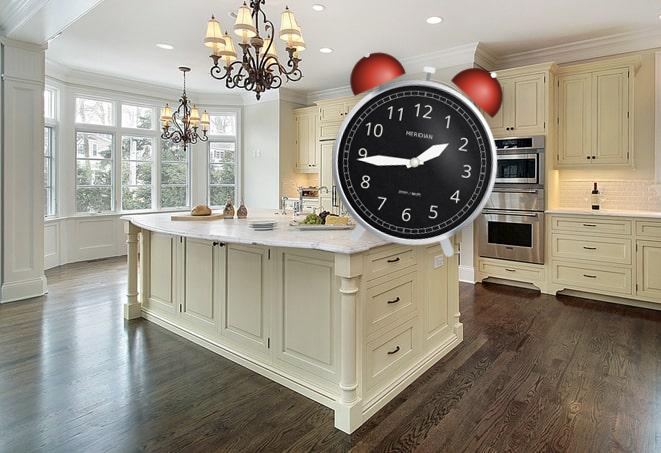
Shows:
1,44
